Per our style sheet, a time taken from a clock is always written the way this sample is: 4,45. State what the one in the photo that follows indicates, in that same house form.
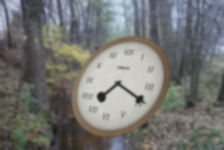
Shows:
7,19
